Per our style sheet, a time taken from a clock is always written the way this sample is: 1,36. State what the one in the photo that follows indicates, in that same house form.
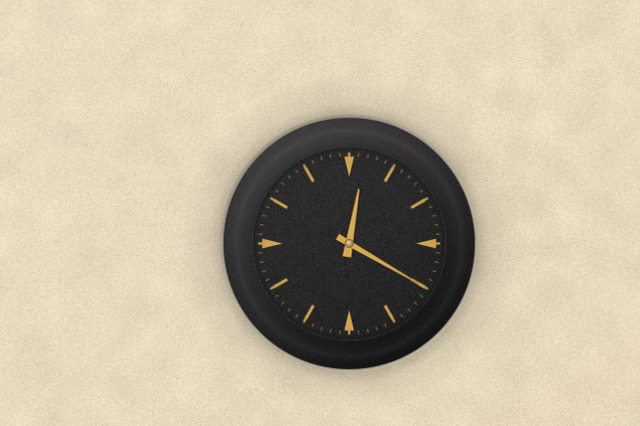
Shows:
12,20
